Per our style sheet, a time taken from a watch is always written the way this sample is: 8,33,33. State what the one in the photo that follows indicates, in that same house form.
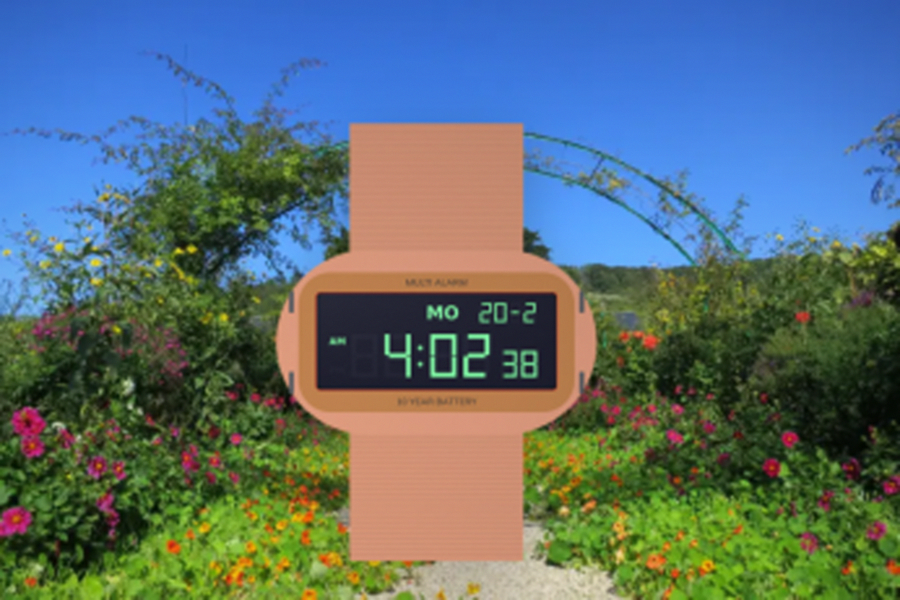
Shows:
4,02,38
